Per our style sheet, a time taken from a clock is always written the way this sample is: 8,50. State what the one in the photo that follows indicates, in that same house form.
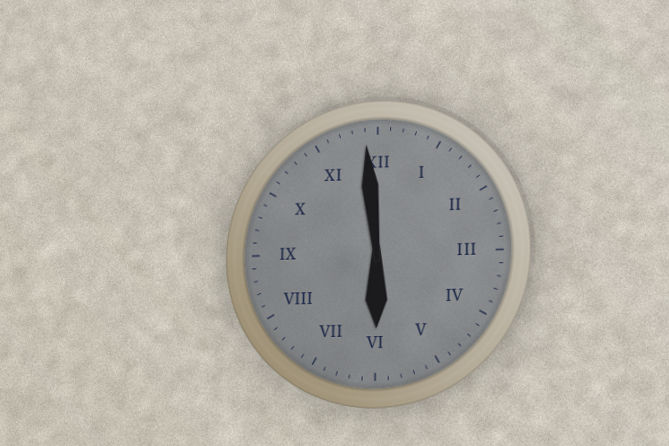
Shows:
5,59
